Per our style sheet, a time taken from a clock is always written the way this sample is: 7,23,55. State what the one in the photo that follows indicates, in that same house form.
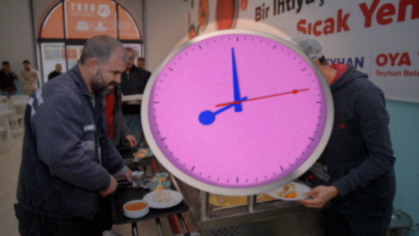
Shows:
7,59,13
